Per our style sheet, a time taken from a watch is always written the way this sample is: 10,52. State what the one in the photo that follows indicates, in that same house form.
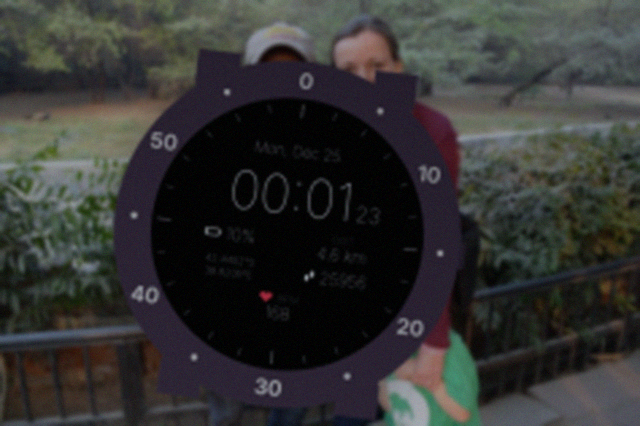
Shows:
0,01
